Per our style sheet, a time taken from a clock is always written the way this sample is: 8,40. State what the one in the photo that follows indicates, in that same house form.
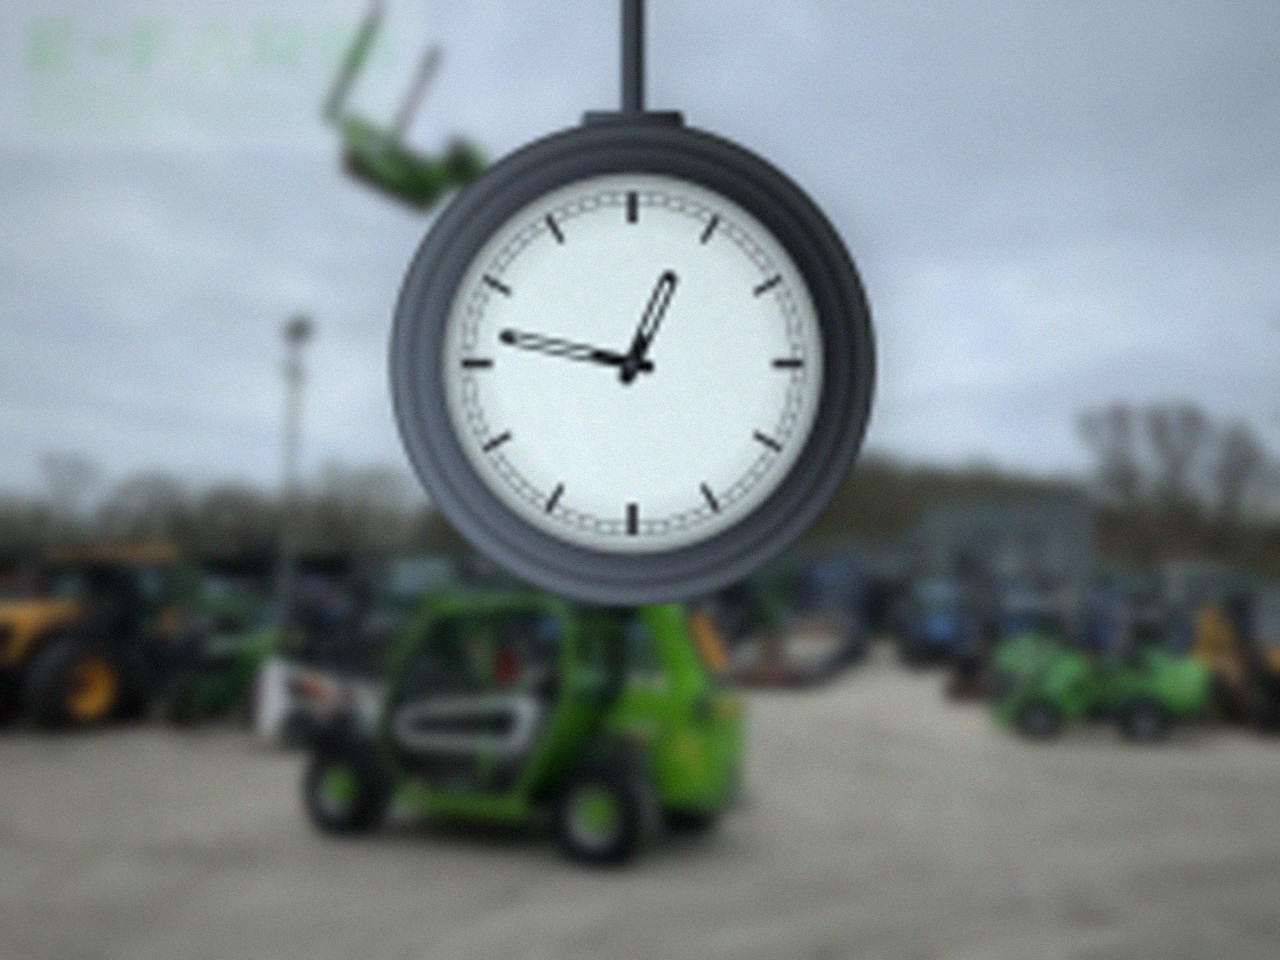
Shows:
12,47
